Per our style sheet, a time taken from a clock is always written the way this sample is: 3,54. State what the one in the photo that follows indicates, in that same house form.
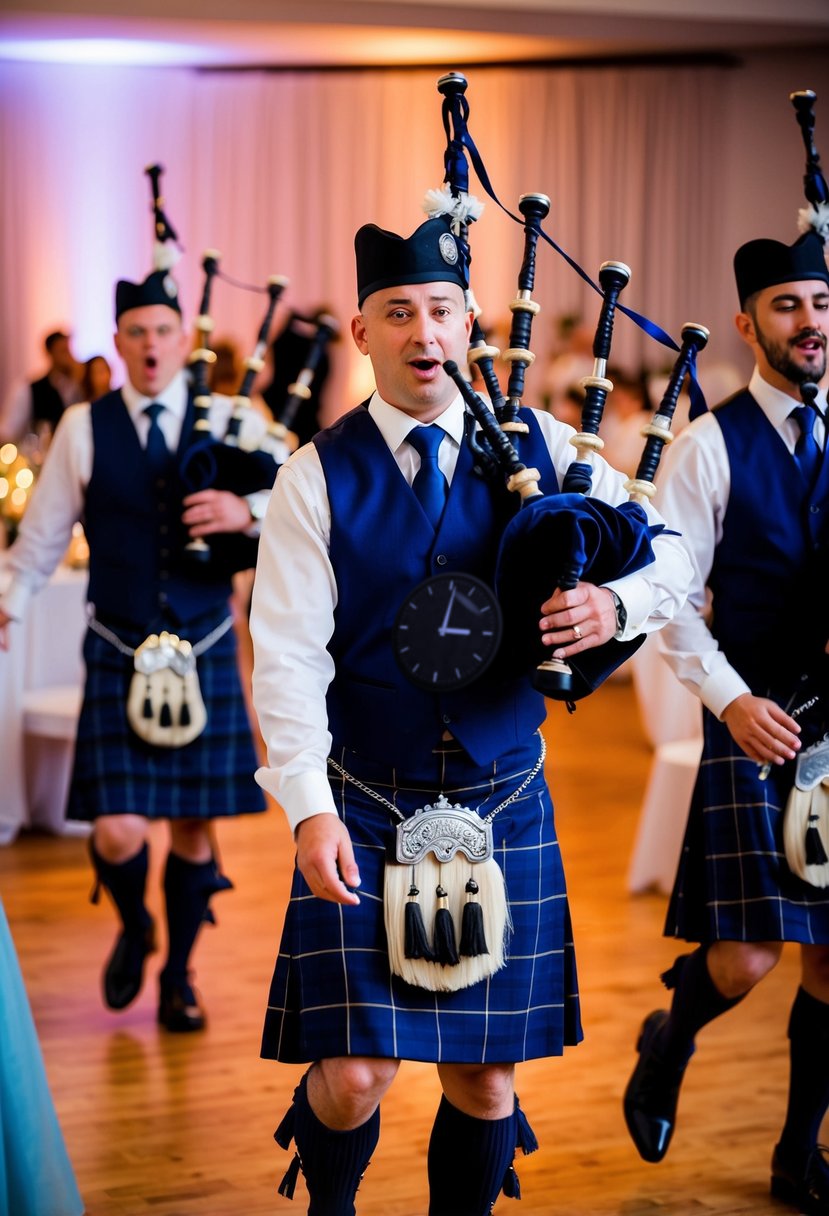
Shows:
3,01
